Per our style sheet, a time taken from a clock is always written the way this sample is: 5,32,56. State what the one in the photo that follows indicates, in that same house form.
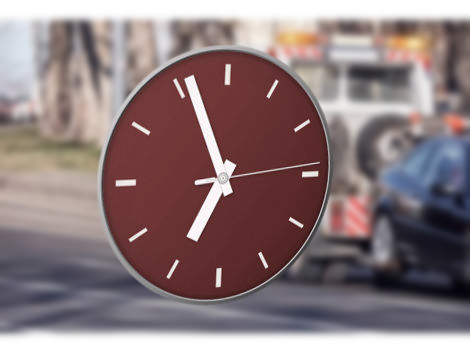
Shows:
6,56,14
